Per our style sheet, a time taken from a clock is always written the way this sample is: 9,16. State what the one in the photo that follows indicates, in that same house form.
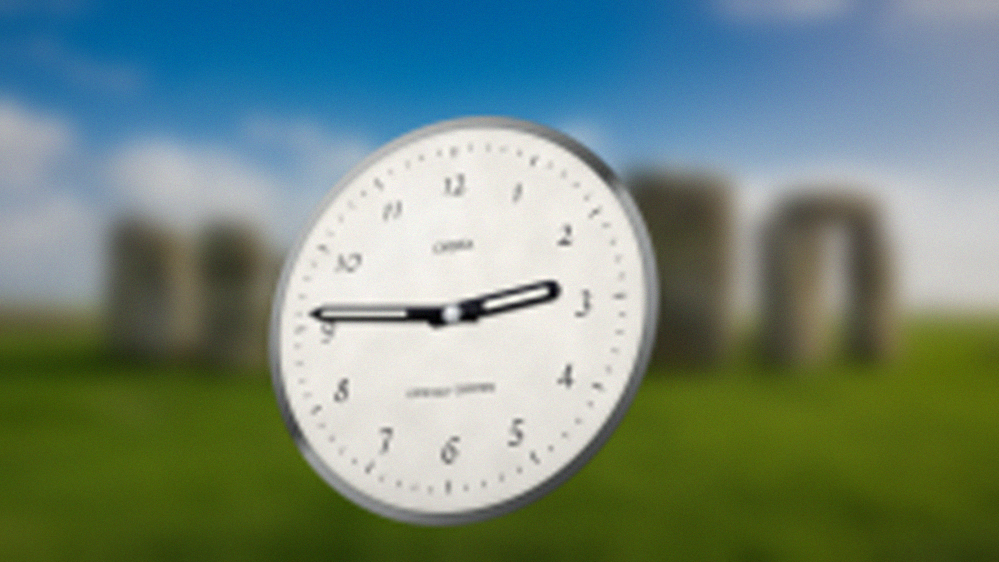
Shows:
2,46
